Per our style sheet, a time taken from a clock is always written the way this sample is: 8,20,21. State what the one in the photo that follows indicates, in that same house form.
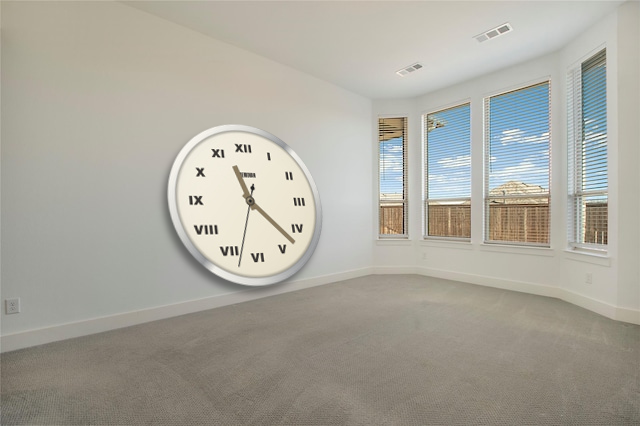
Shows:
11,22,33
